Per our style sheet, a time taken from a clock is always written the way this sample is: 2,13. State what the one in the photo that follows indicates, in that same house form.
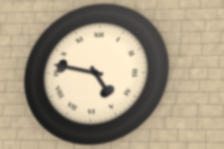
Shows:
4,47
